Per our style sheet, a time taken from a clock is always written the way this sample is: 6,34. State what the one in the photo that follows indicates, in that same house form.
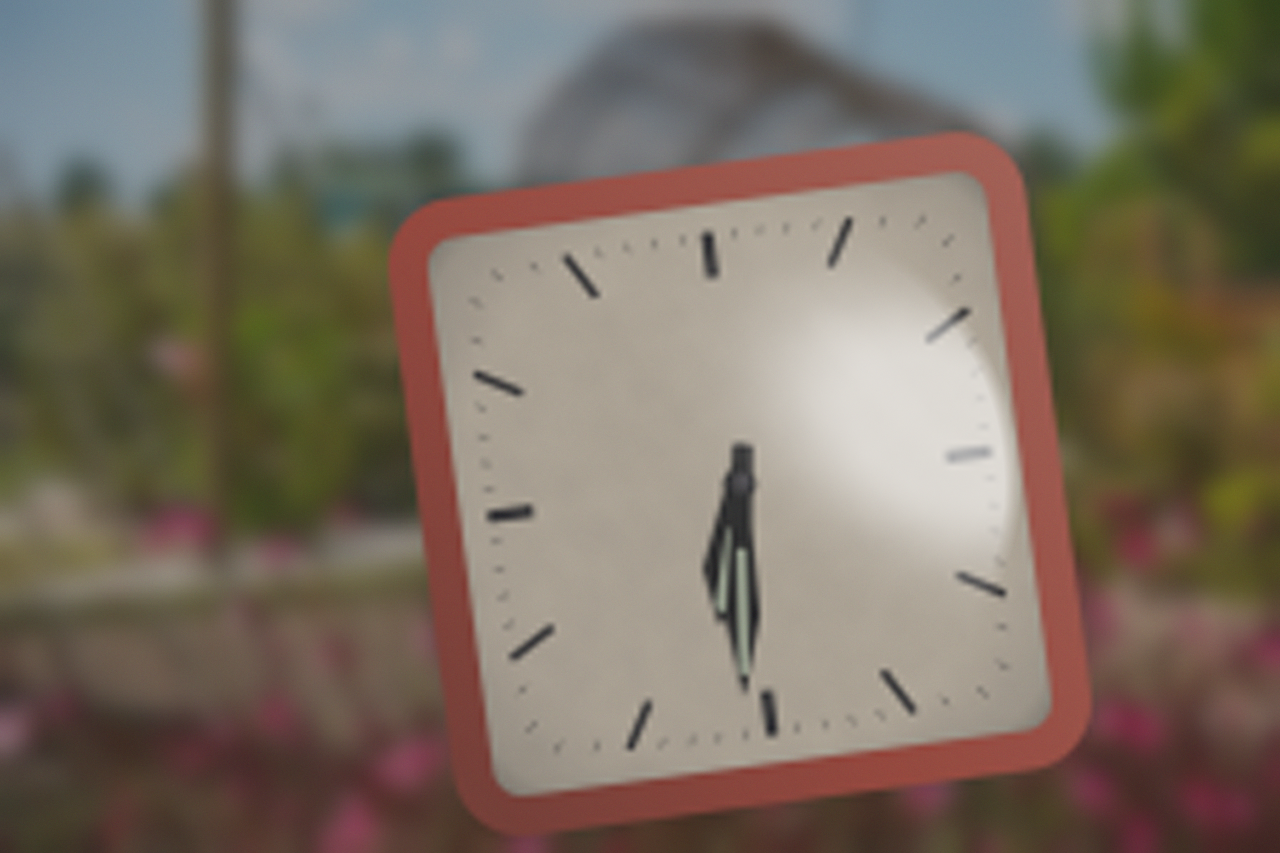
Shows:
6,31
